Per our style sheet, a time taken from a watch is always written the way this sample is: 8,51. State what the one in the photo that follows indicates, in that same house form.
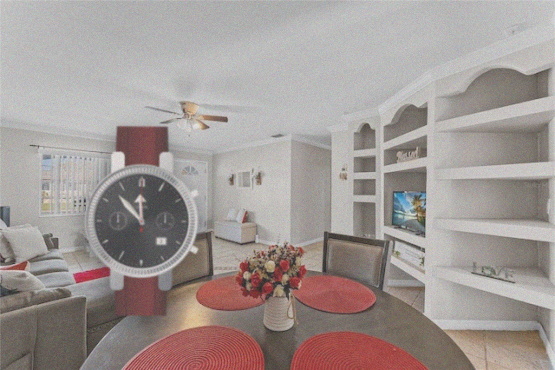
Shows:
11,53
